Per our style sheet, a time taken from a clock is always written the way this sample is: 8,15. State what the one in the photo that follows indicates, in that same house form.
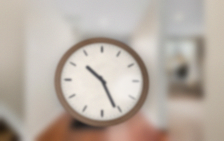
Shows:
10,26
